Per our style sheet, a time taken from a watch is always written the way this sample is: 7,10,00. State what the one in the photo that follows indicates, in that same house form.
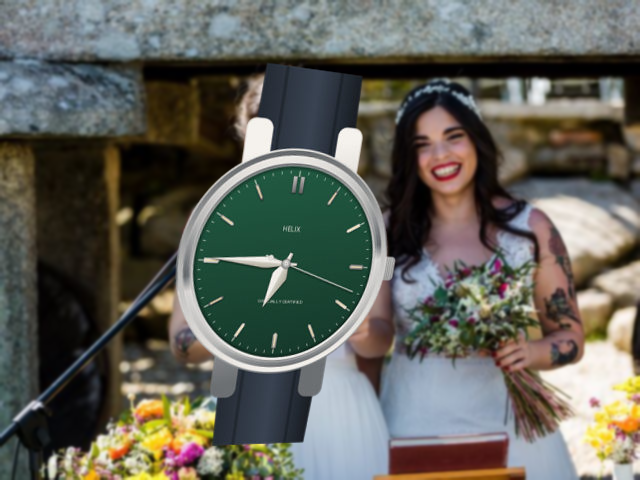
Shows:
6,45,18
